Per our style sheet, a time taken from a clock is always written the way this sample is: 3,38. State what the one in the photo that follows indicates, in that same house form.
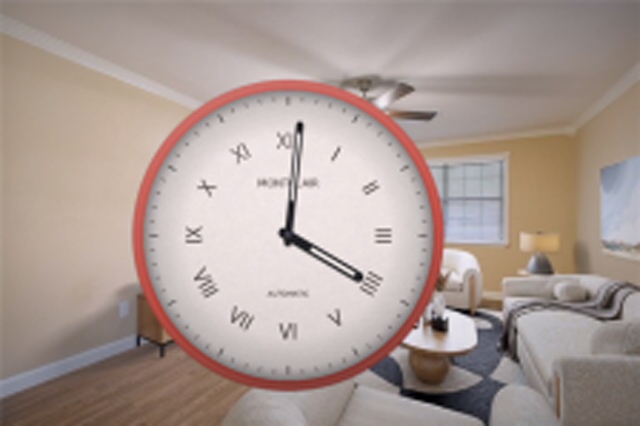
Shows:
4,01
